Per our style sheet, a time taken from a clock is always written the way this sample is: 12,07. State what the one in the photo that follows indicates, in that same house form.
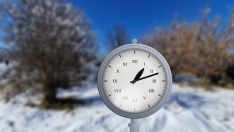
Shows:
1,12
